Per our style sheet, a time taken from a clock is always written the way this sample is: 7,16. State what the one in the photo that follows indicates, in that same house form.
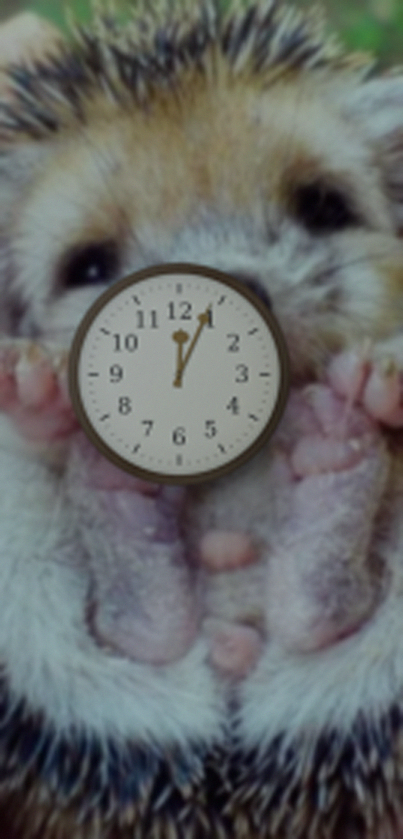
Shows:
12,04
